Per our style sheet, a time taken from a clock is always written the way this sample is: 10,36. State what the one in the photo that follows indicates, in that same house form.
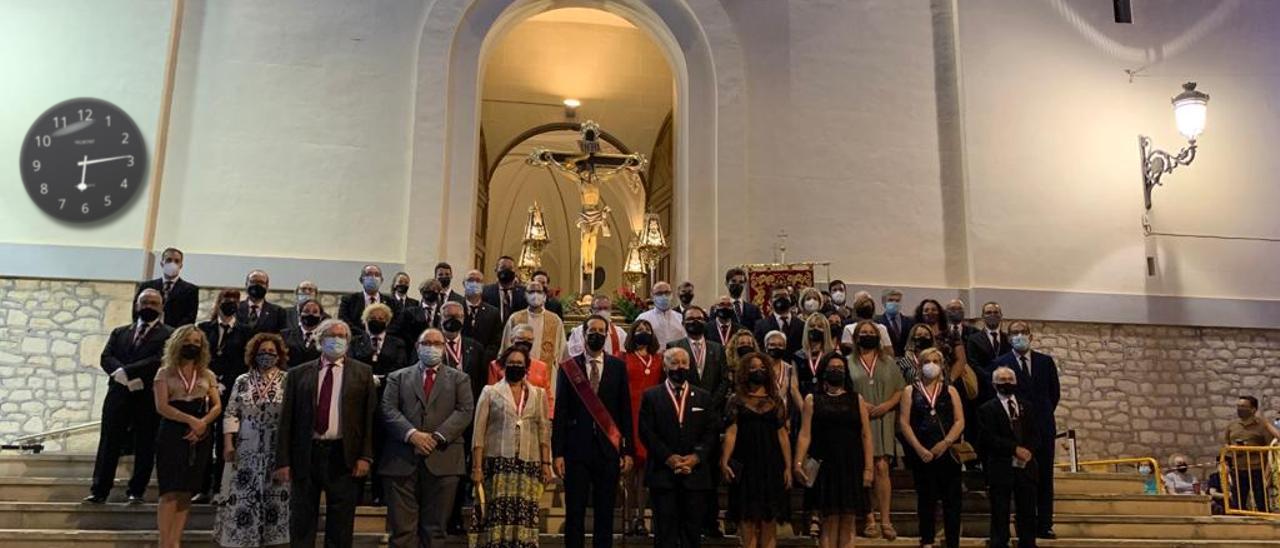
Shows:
6,14
